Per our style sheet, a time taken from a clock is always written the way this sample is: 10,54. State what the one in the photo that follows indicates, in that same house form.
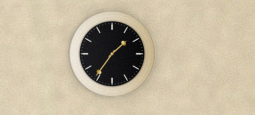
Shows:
1,36
